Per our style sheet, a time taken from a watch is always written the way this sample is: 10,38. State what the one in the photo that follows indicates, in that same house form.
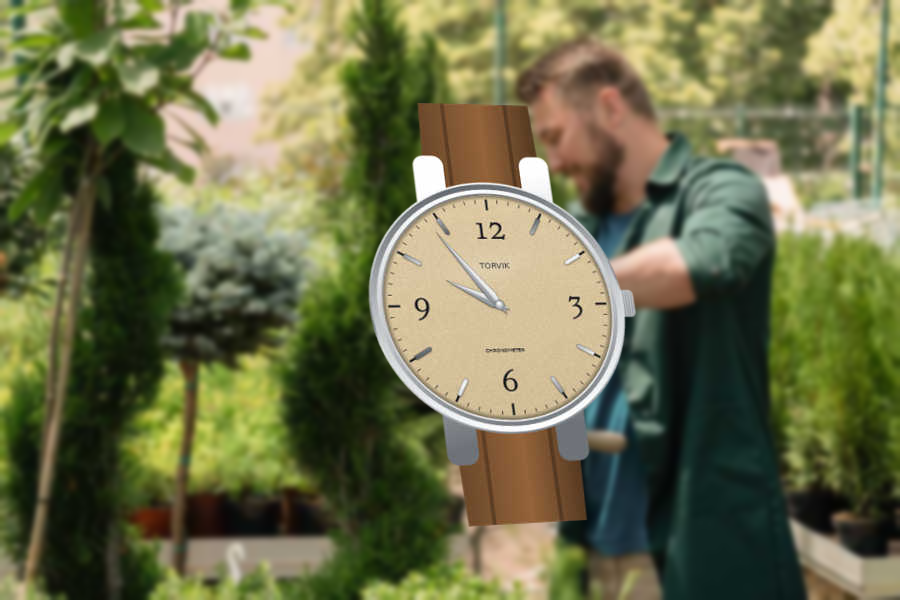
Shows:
9,54
